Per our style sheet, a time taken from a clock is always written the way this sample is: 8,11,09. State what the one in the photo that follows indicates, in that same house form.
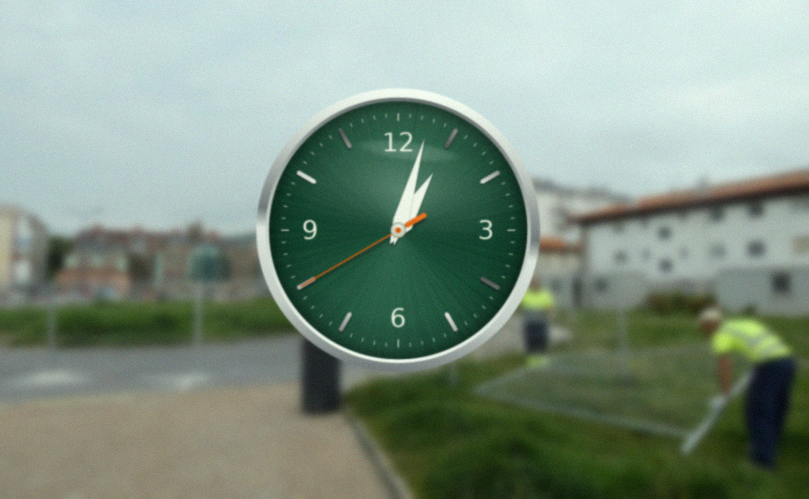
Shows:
1,02,40
